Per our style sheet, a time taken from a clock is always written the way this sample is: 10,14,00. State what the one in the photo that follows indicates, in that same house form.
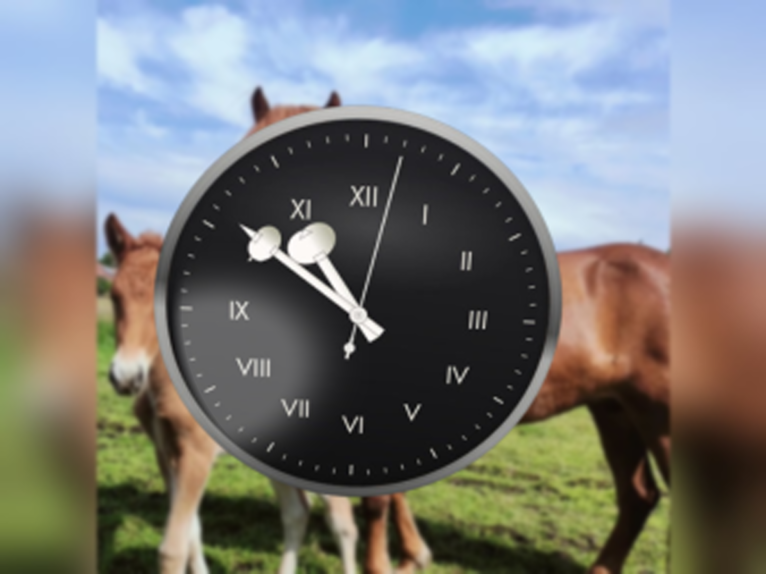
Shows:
10,51,02
